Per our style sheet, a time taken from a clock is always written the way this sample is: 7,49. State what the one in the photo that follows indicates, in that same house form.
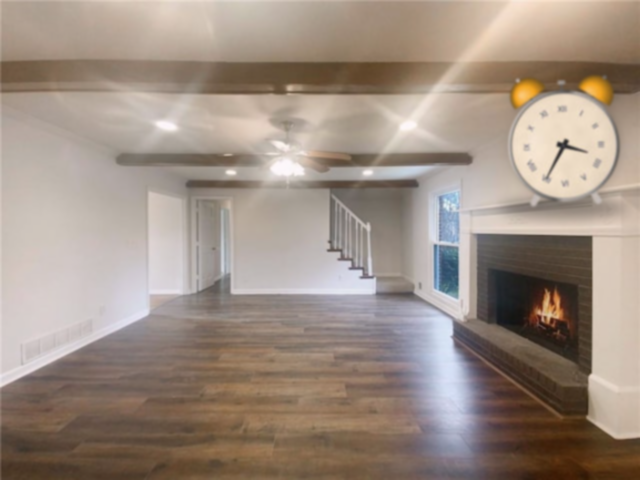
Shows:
3,35
